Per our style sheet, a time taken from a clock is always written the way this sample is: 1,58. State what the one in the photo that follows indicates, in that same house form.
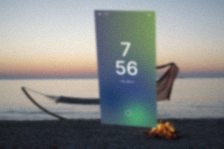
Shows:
7,56
